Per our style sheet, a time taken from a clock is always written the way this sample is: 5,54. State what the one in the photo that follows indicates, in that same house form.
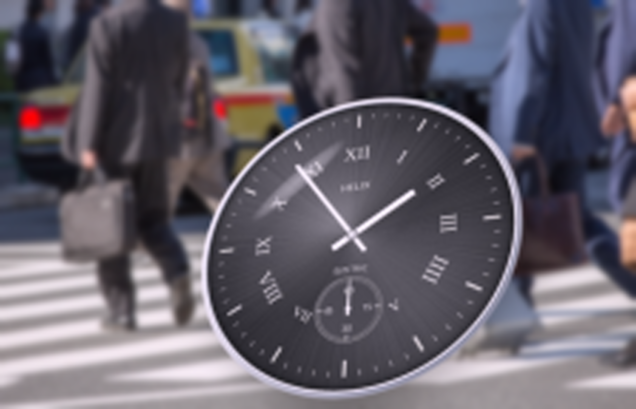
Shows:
1,54
